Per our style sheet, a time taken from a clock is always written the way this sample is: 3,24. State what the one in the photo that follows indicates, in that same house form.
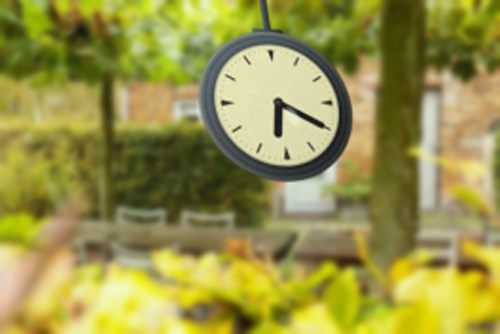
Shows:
6,20
